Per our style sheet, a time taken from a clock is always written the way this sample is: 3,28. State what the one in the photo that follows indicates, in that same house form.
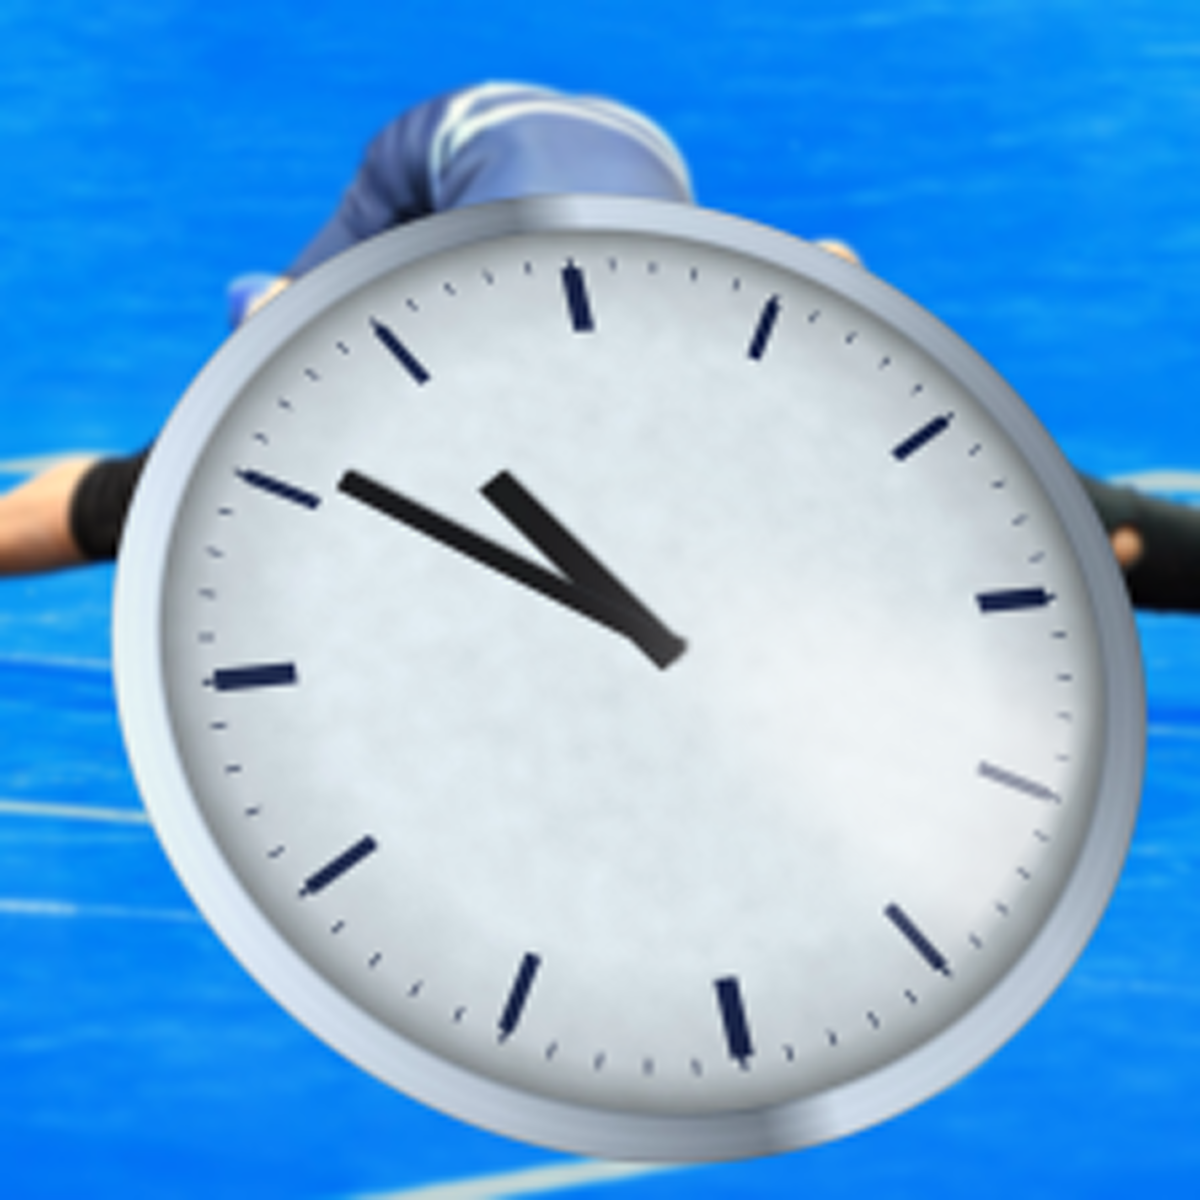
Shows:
10,51
